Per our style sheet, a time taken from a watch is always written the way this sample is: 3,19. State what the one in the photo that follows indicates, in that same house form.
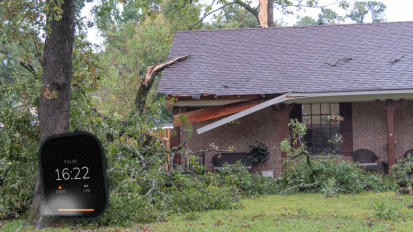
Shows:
16,22
